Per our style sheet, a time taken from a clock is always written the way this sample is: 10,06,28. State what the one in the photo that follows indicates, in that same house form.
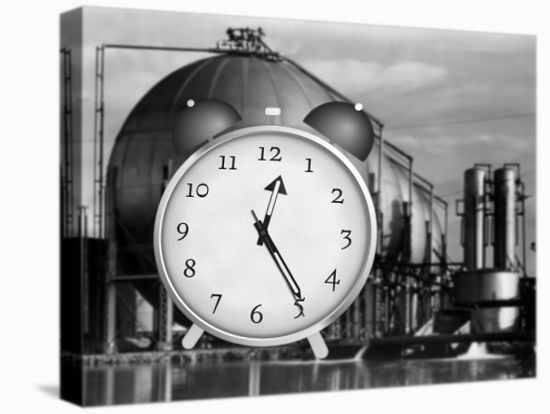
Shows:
12,24,25
